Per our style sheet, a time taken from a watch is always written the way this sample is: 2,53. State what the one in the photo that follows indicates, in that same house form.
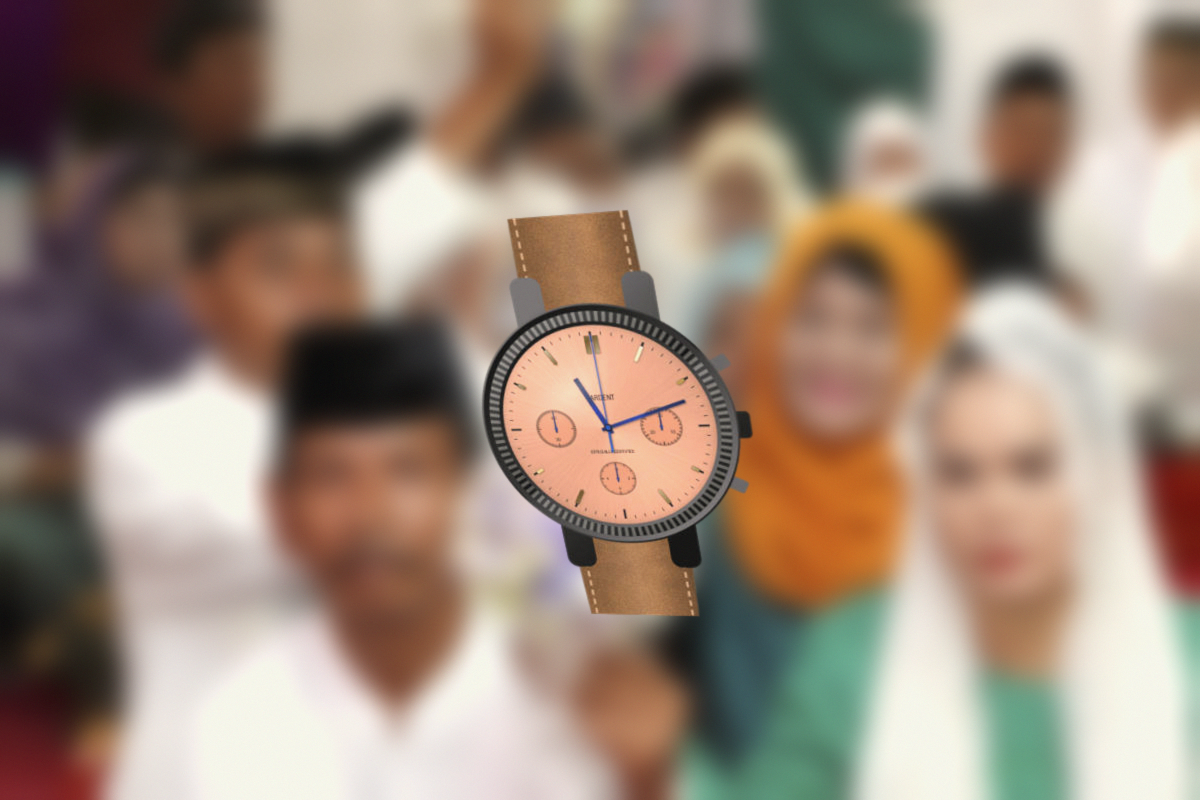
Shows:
11,12
